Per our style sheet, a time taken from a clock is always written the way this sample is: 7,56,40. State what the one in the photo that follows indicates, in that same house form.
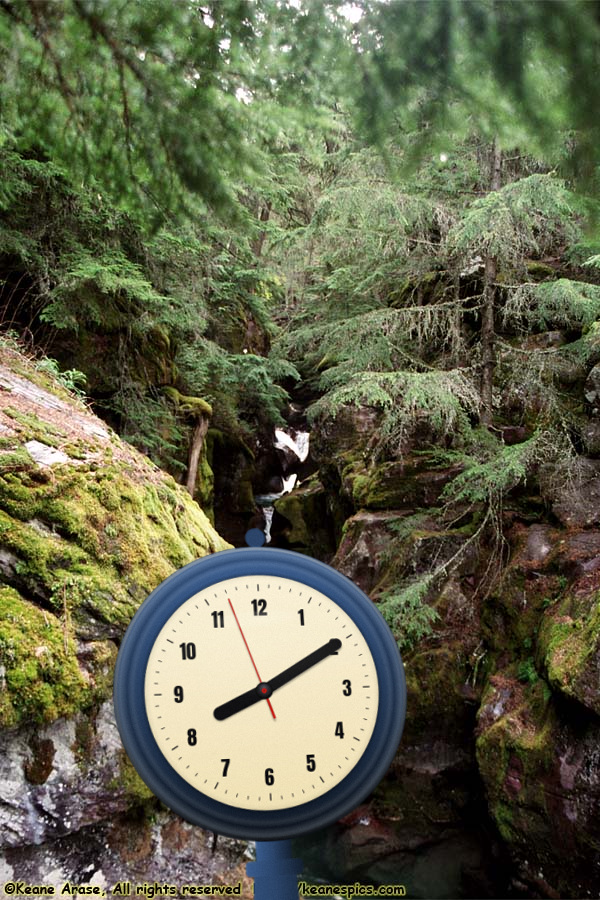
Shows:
8,09,57
